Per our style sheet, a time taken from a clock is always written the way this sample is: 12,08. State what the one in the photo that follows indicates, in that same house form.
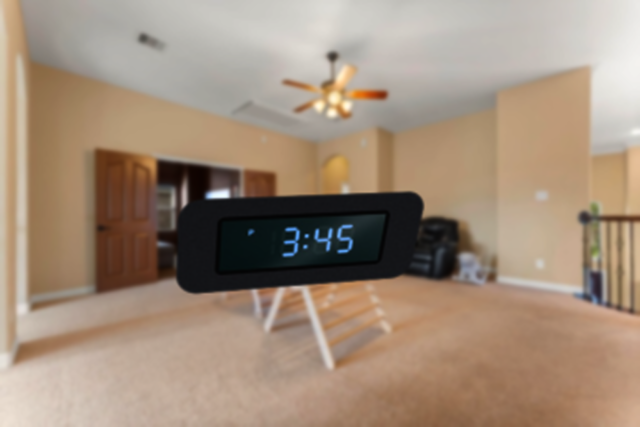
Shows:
3,45
